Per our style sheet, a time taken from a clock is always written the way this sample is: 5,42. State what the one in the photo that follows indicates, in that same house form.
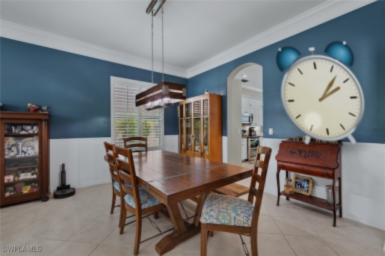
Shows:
2,07
